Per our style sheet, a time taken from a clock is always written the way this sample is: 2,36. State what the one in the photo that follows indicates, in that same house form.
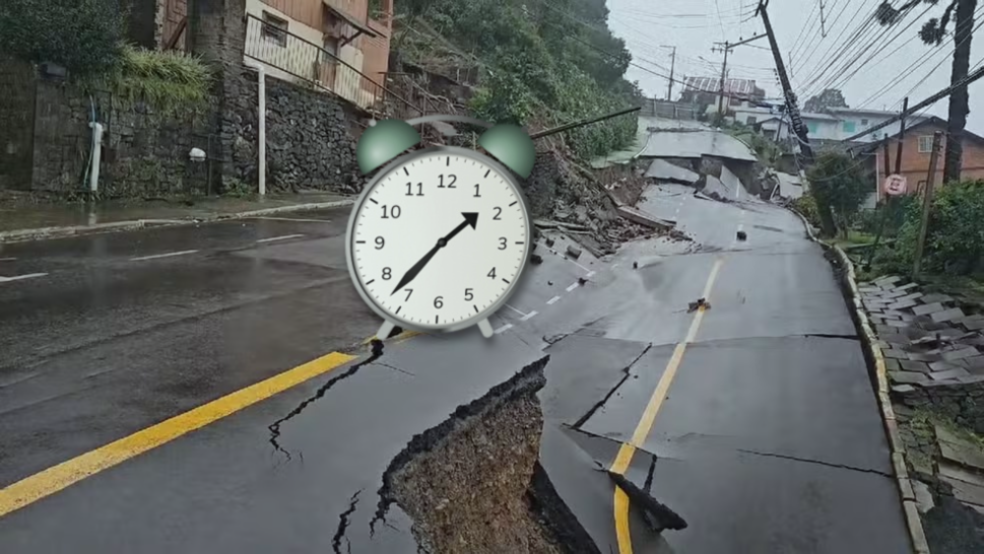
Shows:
1,37
